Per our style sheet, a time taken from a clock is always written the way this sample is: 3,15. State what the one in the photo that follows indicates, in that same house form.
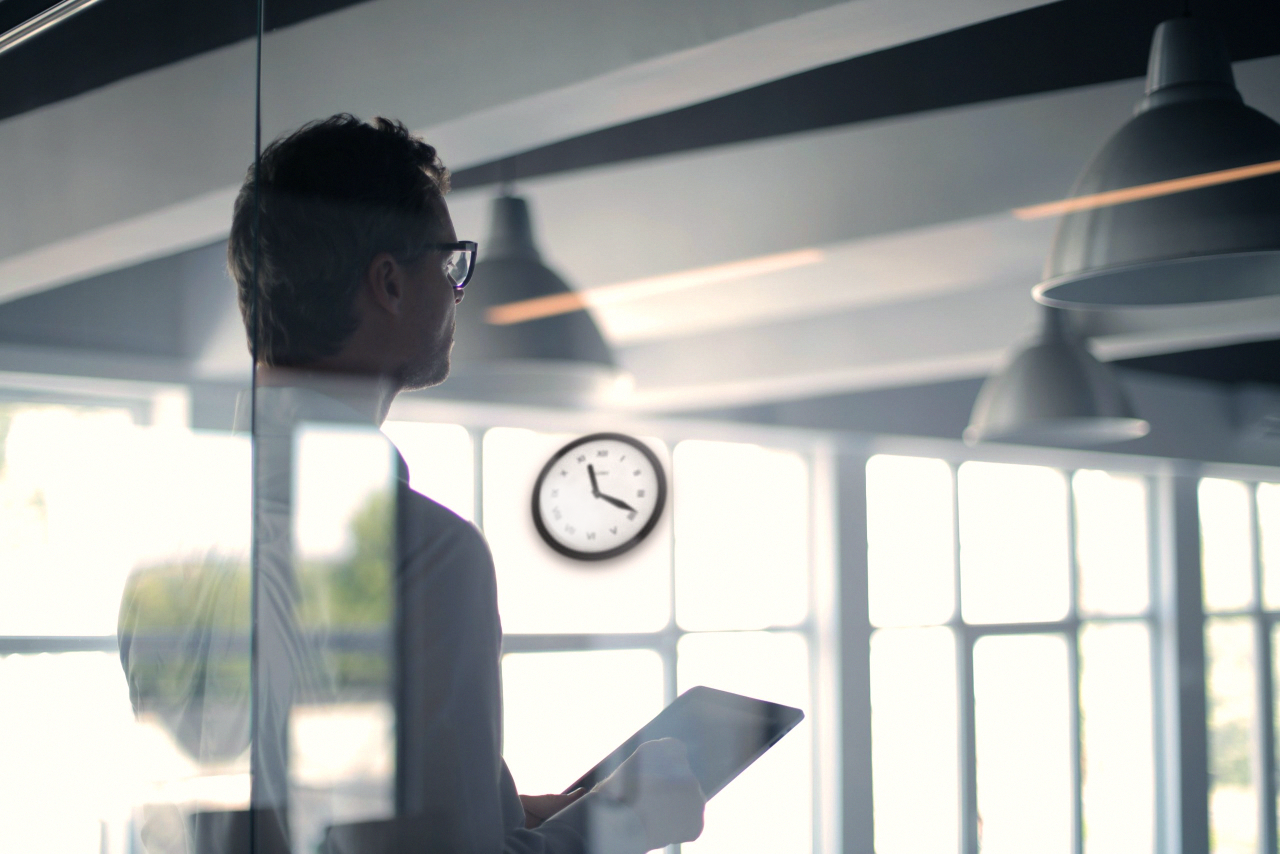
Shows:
11,19
